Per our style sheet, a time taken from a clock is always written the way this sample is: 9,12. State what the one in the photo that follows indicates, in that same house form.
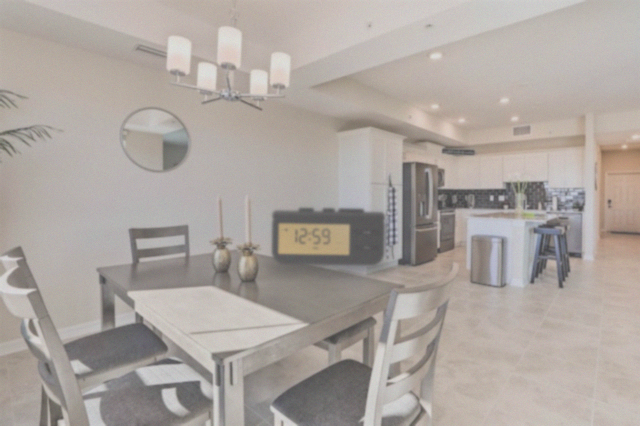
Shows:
12,59
